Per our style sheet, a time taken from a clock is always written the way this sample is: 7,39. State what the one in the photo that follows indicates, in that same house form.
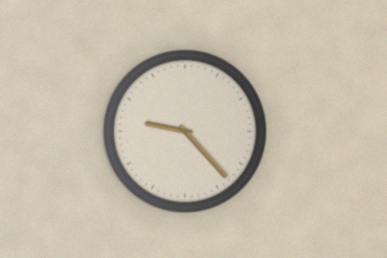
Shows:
9,23
